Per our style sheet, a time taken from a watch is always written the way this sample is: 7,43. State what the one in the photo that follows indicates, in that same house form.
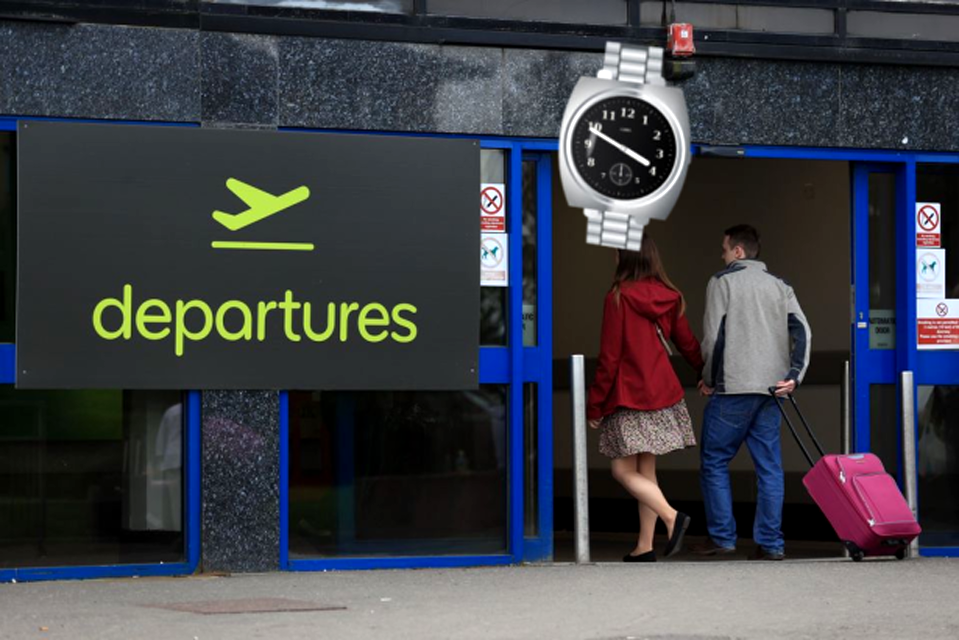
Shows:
3,49
